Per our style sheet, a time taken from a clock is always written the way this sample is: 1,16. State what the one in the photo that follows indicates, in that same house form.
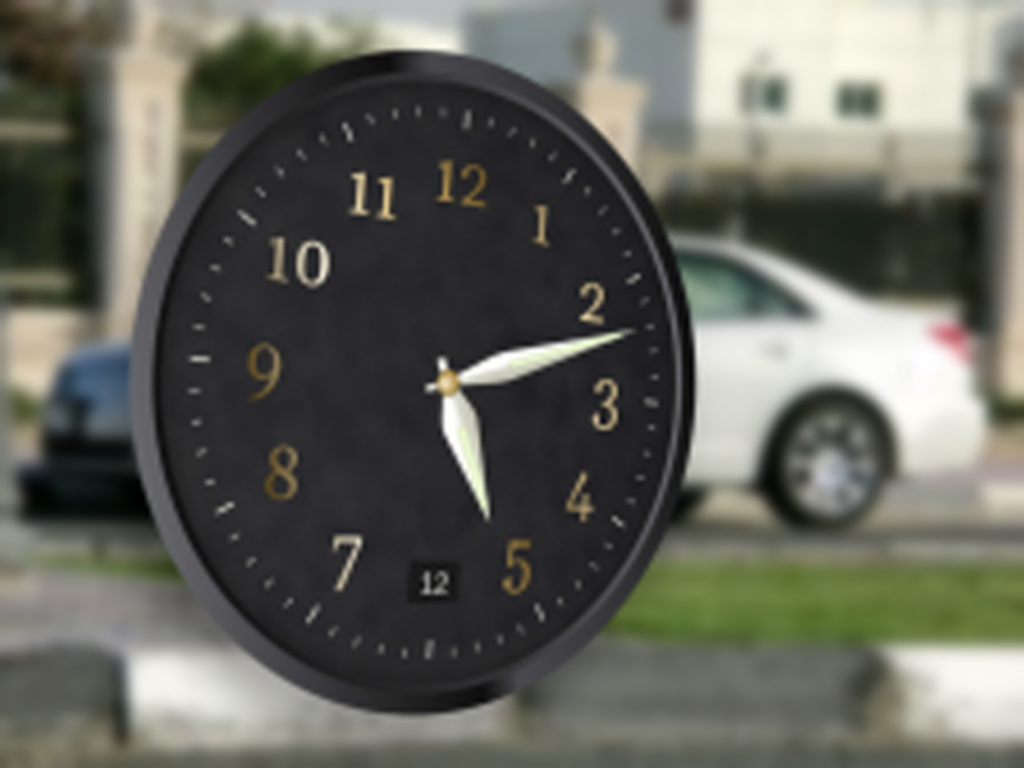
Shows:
5,12
